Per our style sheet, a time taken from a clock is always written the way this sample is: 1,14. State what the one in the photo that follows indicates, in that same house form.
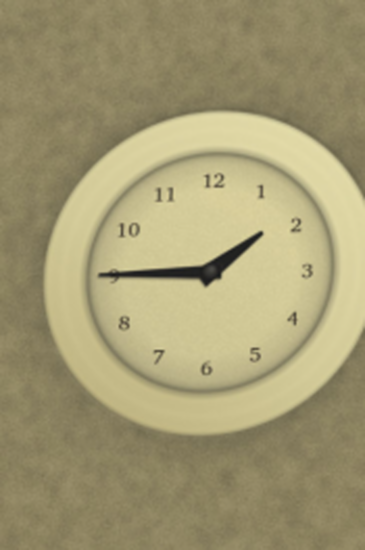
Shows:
1,45
